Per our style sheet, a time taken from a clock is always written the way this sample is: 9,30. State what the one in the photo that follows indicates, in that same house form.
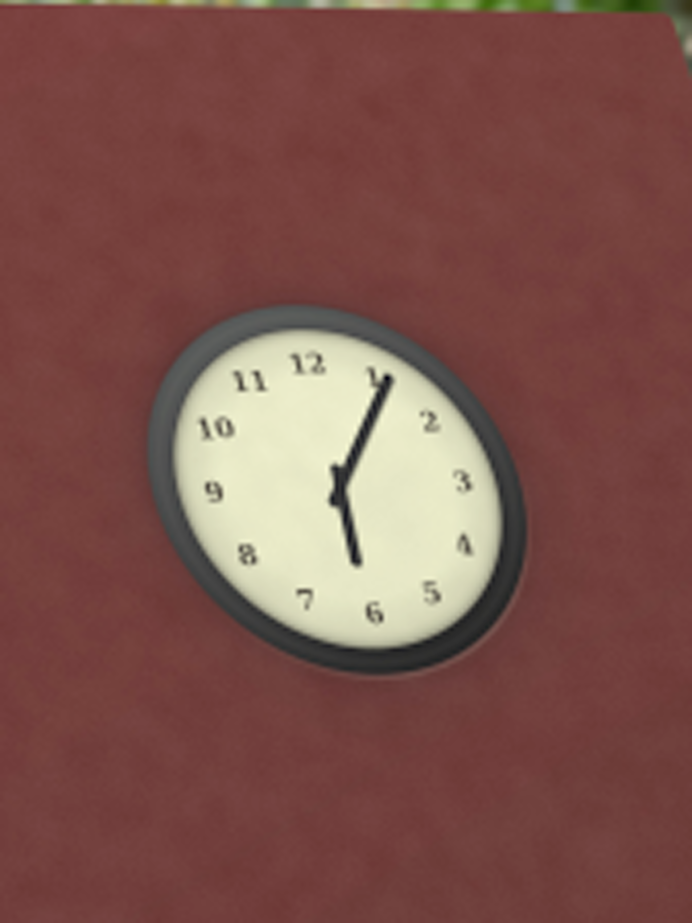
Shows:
6,06
